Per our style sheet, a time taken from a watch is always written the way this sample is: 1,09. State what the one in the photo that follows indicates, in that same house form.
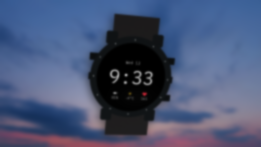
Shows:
9,33
